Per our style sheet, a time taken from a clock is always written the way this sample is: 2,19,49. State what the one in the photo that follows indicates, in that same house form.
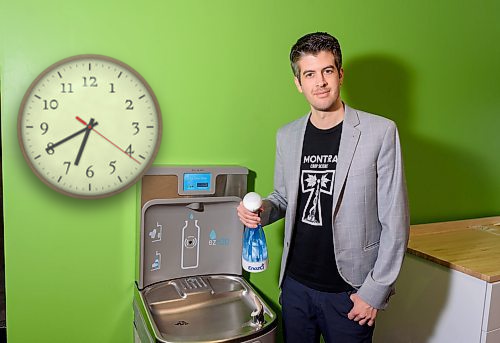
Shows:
6,40,21
